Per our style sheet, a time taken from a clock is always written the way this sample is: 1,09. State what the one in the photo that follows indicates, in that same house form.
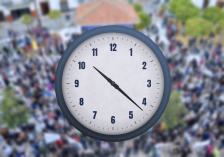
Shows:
10,22
